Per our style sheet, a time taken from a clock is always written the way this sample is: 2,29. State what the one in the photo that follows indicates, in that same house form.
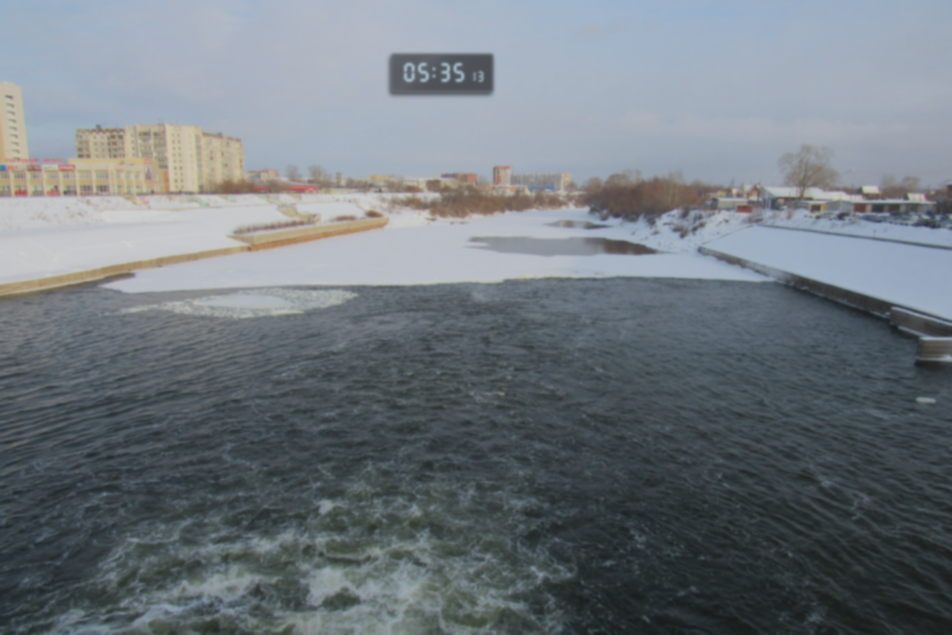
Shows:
5,35
